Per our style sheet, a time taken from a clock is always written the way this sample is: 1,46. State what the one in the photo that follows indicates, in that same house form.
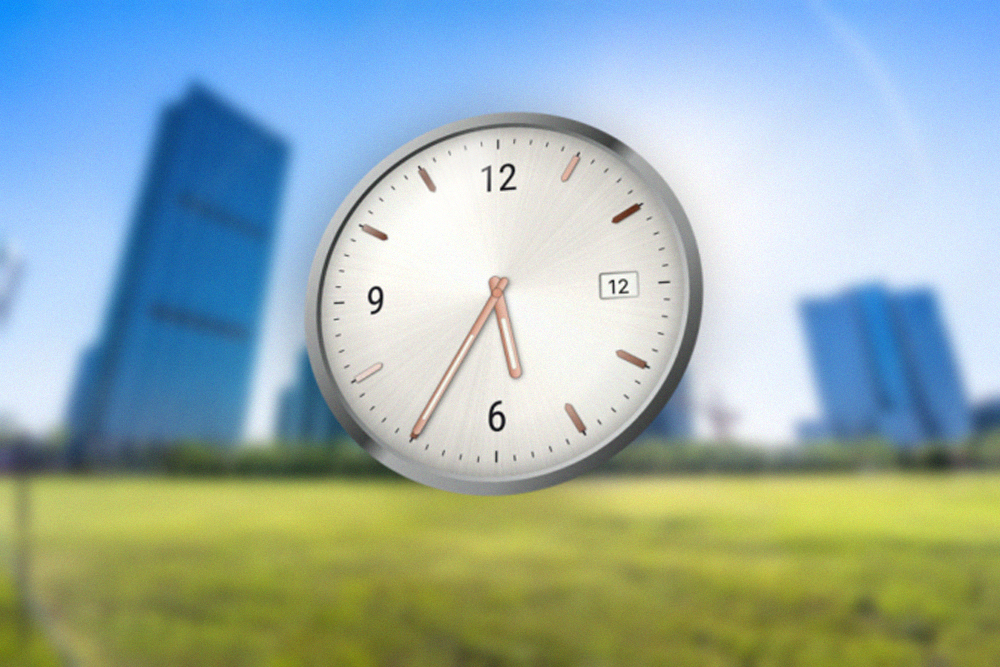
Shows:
5,35
